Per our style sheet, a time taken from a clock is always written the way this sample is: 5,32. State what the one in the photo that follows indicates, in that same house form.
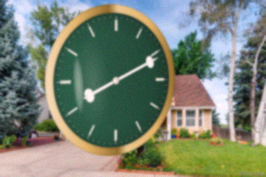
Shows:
8,11
